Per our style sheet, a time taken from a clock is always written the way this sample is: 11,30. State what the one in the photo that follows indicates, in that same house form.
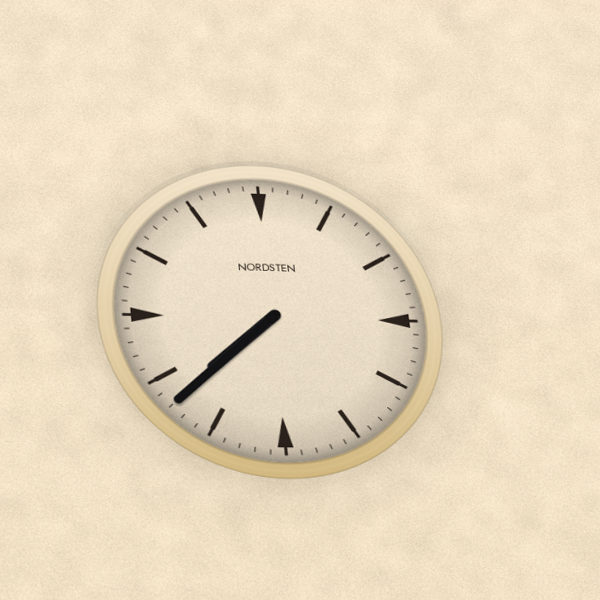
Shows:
7,38
